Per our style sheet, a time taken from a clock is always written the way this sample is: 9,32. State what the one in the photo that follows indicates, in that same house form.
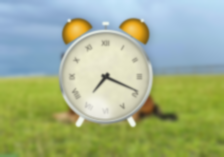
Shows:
7,19
